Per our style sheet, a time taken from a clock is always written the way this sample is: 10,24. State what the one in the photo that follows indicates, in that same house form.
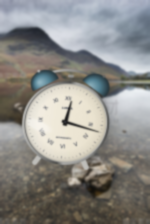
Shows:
12,17
